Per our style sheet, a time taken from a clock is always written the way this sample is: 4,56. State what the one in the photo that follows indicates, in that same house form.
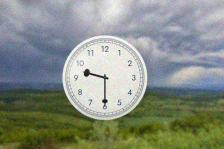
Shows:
9,30
